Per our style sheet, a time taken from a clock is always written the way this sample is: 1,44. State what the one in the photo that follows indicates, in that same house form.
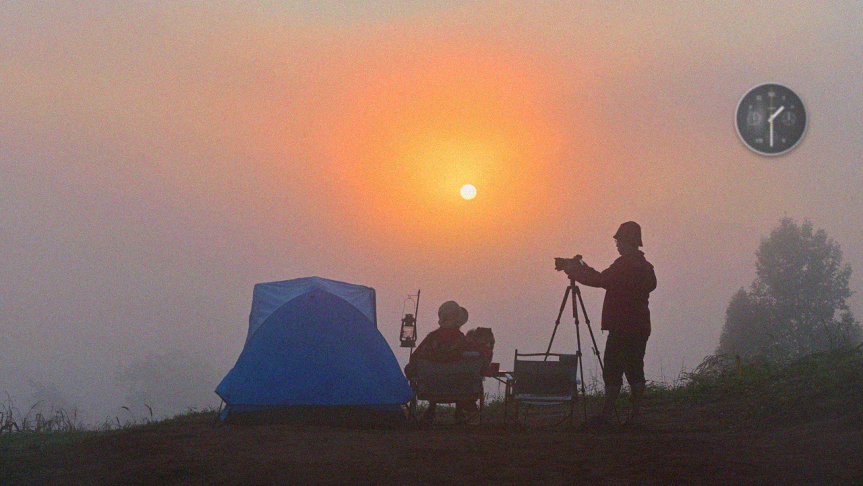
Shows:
1,30
